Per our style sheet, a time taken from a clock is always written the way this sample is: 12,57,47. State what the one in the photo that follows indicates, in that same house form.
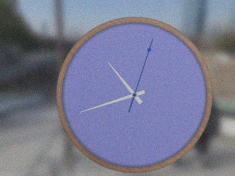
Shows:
10,42,03
